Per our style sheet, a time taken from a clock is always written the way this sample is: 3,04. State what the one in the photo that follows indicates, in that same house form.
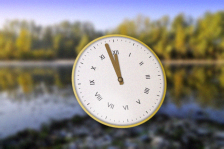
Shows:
11,58
